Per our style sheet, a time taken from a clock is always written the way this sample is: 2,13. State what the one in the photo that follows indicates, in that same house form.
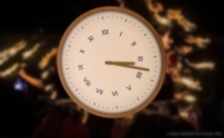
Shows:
3,18
